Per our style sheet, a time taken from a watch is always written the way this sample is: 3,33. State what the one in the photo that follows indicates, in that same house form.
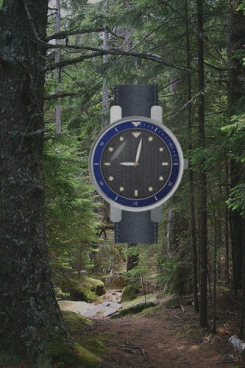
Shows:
9,02
